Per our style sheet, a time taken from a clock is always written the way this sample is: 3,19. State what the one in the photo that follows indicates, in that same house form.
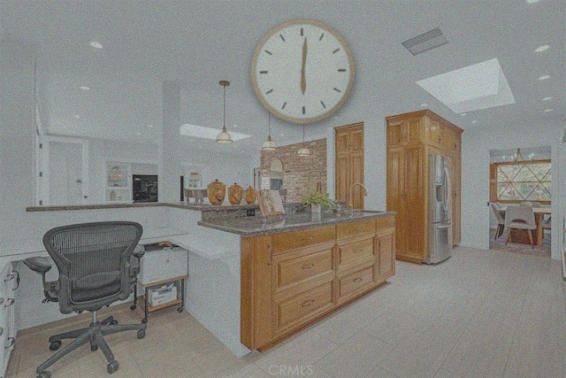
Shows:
6,01
